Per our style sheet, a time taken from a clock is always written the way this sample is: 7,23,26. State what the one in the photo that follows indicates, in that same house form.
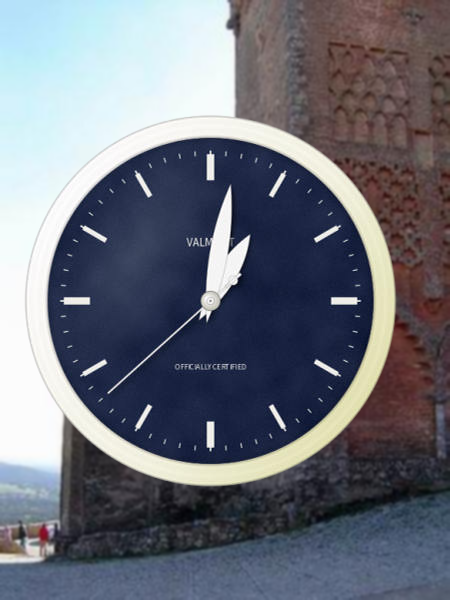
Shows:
1,01,38
